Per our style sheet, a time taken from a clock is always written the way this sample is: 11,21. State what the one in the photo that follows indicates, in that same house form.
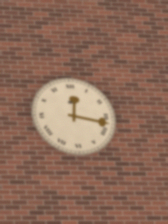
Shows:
12,17
